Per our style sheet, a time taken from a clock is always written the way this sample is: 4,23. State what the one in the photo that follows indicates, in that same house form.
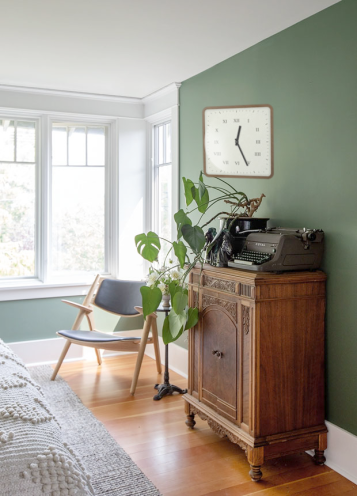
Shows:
12,26
